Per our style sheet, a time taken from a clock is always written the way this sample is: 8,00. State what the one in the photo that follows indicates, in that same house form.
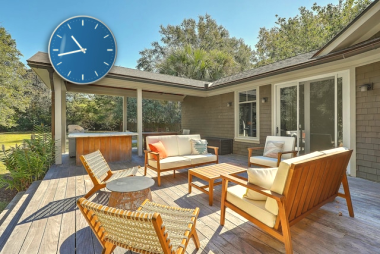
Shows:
10,43
